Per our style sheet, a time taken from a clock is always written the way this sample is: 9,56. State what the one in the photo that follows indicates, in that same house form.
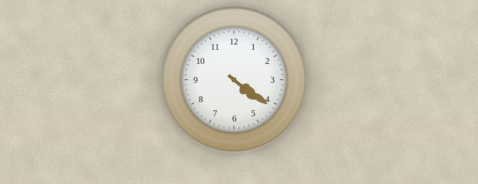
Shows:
4,21
